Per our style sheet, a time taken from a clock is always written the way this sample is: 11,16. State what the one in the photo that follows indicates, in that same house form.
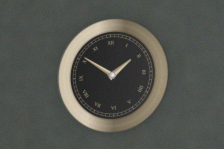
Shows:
1,51
